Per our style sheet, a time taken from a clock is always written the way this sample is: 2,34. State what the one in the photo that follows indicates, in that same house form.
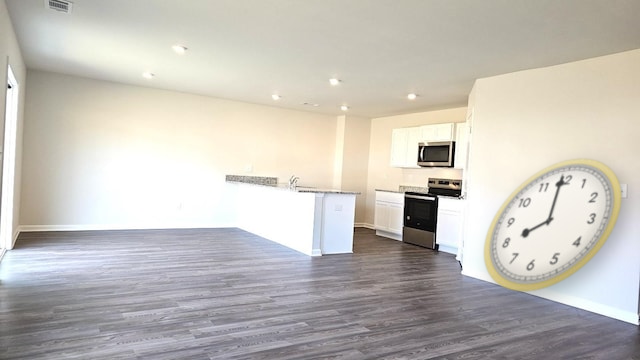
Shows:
7,59
